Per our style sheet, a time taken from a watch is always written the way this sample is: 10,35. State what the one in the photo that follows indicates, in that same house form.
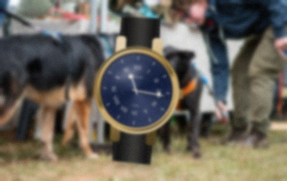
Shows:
11,16
